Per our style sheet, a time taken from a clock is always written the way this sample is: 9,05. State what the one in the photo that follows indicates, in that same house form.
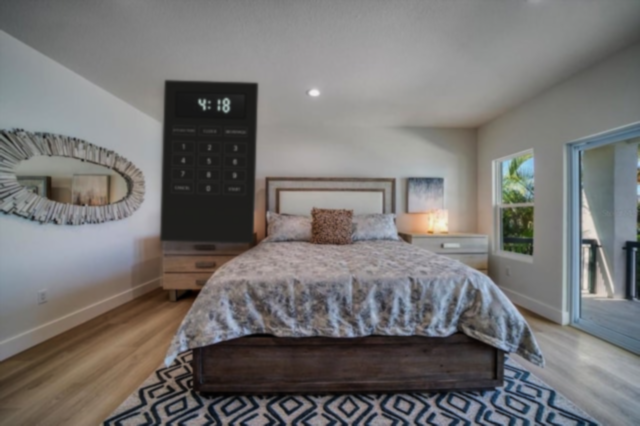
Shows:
4,18
